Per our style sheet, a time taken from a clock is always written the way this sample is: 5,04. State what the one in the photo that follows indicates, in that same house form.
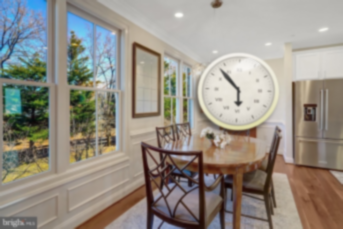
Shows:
5,53
